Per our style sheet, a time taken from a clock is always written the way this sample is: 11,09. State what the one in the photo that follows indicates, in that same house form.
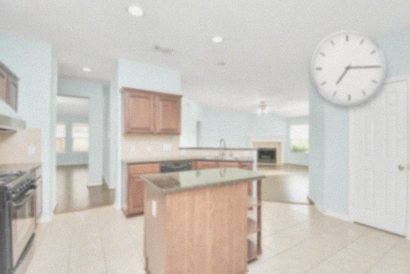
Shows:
7,15
